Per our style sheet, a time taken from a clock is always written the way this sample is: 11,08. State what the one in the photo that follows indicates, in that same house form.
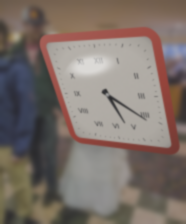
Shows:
5,21
